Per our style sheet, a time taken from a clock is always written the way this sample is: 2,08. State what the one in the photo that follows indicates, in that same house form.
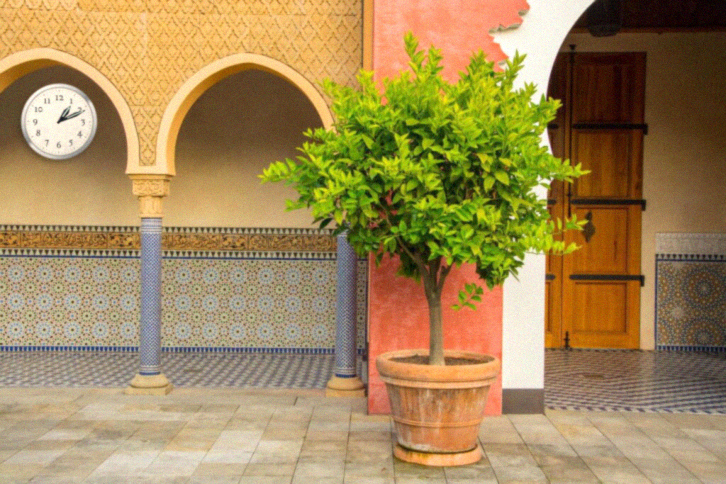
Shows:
1,11
